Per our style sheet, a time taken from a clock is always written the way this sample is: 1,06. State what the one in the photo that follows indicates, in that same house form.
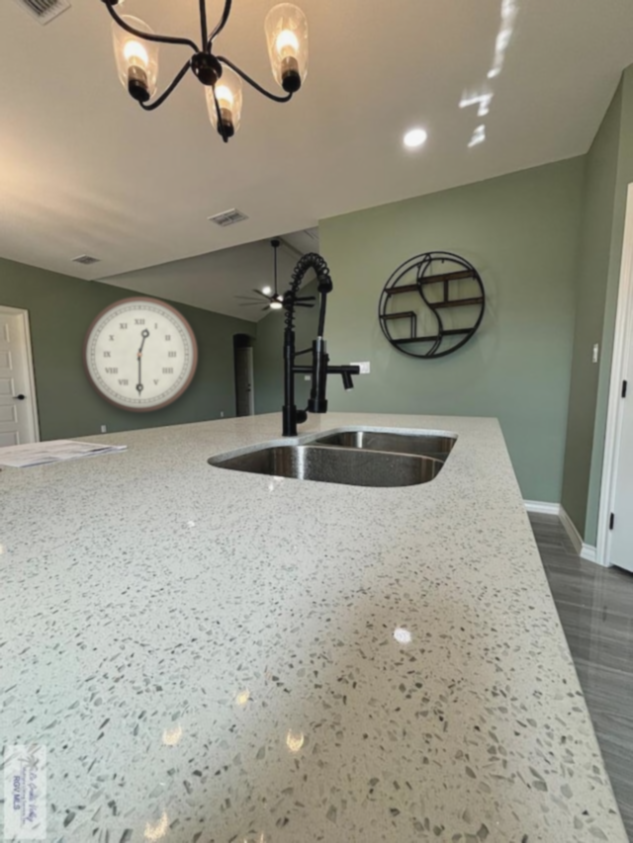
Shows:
12,30
